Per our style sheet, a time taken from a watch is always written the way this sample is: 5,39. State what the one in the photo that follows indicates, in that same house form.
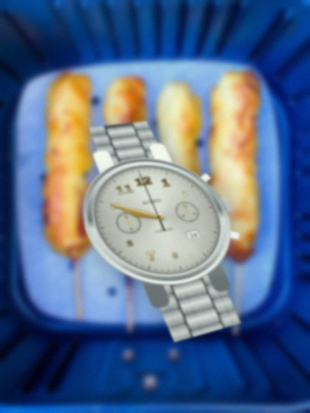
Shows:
9,50
